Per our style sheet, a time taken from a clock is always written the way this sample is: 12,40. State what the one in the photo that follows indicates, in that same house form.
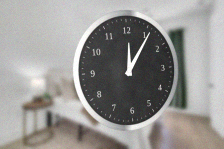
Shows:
12,06
